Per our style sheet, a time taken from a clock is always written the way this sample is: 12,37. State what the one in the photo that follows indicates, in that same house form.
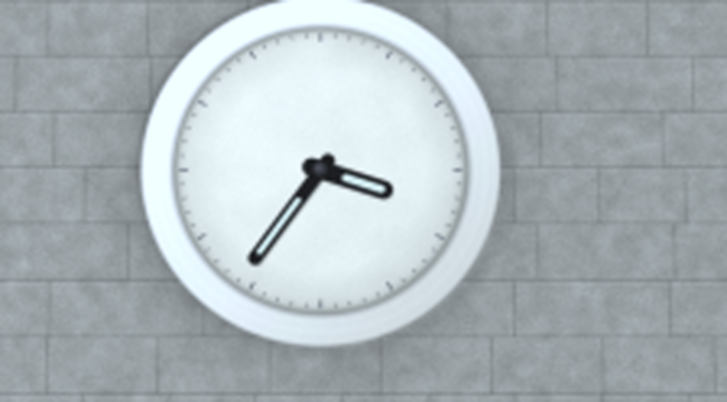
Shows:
3,36
